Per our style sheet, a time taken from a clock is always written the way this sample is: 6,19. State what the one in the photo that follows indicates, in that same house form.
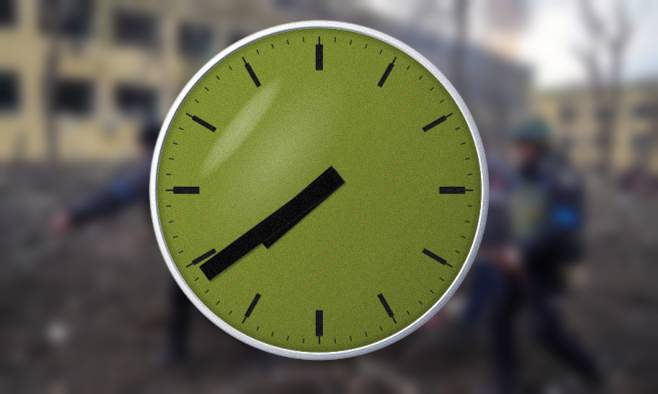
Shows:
7,39
